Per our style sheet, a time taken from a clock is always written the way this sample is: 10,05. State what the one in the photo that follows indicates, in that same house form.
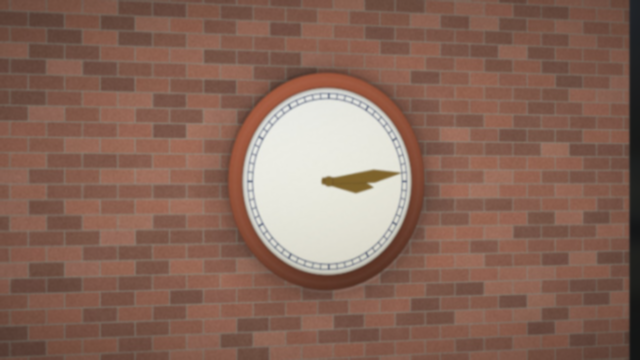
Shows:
3,14
